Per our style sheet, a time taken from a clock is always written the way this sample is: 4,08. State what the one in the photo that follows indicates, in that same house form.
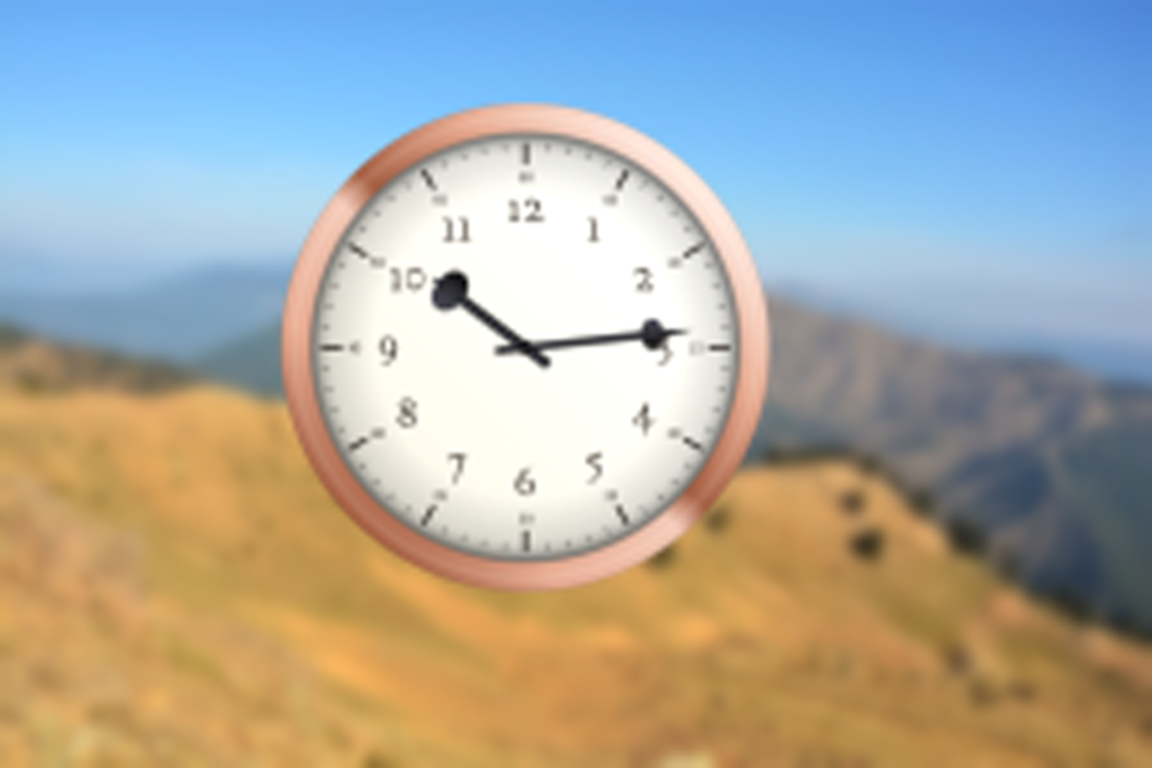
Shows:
10,14
